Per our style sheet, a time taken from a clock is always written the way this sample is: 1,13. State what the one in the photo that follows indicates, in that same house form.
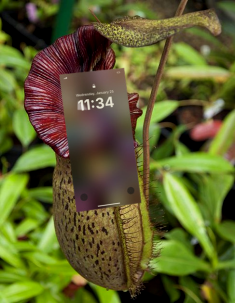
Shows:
11,34
